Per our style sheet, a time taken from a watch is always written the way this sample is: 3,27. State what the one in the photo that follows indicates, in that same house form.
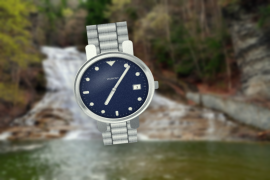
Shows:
7,06
